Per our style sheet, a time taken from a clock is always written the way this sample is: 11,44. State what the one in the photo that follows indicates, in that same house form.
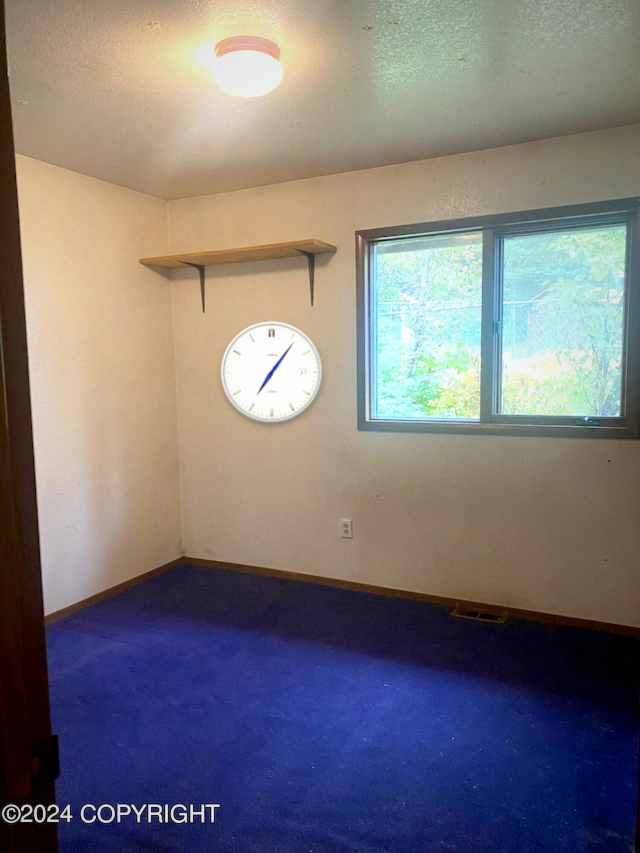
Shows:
7,06
